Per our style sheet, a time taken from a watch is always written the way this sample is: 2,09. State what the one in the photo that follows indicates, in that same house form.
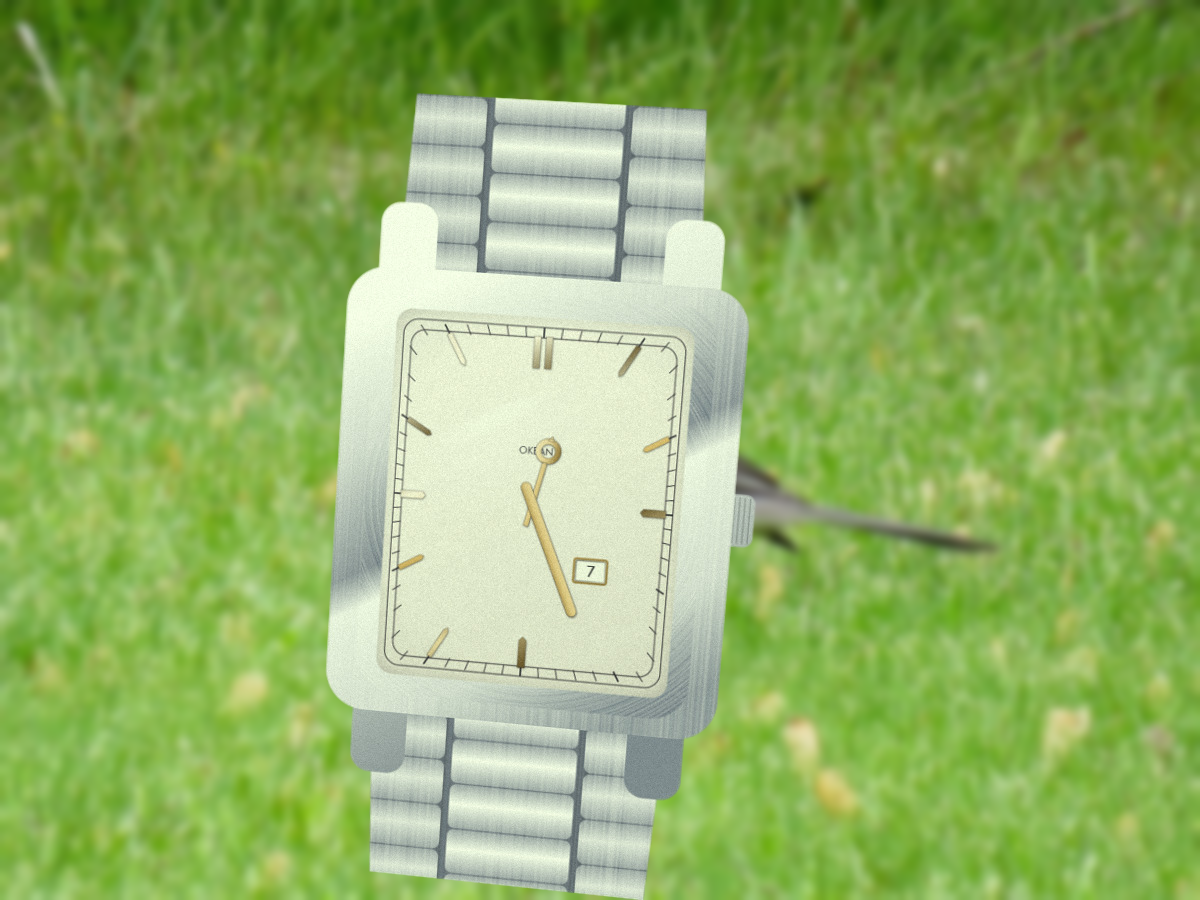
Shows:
12,26
